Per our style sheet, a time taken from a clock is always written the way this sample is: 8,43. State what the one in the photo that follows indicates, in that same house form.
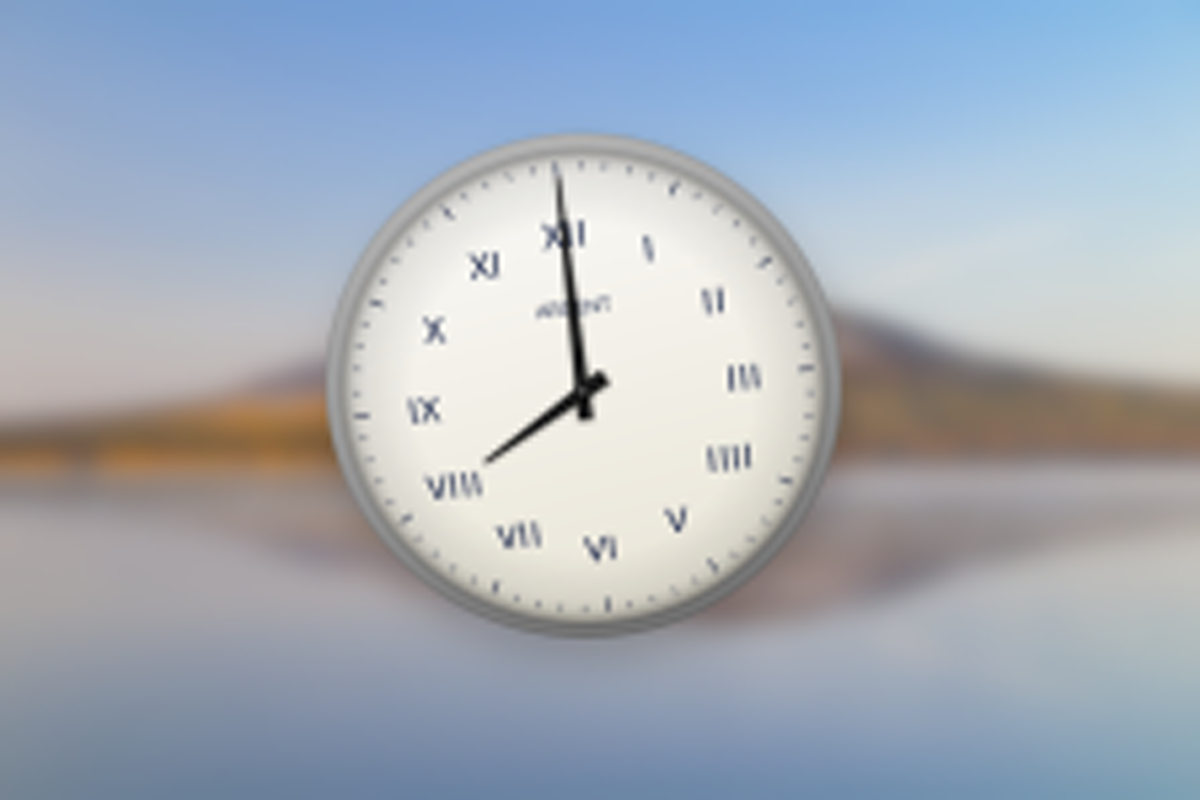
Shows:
8,00
